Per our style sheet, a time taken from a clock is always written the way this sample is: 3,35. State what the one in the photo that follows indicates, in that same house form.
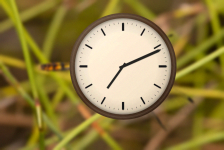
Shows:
7,11
